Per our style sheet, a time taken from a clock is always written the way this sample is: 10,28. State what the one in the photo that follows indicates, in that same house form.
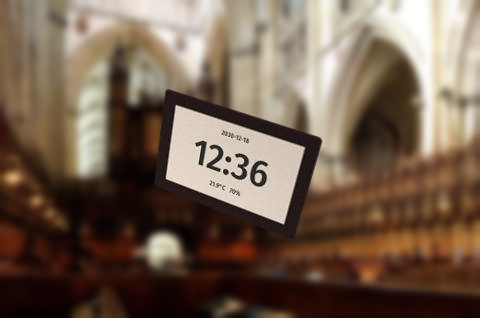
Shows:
12,36
